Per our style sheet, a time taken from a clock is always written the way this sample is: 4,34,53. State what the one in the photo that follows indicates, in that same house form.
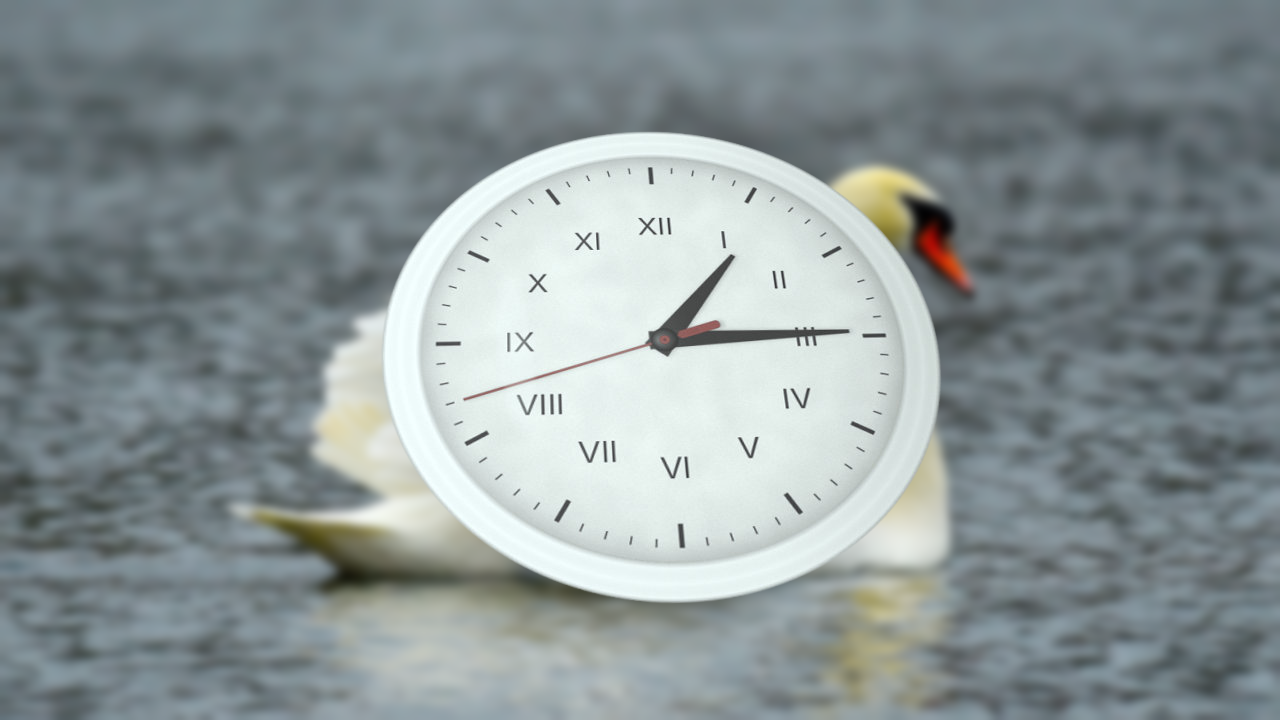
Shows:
1,14,42
